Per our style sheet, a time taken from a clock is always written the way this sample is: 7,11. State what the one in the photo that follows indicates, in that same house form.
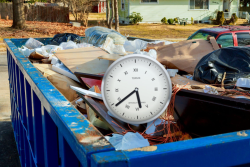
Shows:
5,39
